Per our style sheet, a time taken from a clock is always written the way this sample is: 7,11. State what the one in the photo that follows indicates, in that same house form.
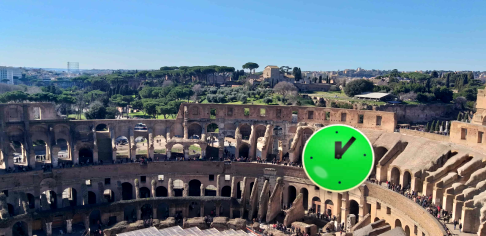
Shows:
12,07
